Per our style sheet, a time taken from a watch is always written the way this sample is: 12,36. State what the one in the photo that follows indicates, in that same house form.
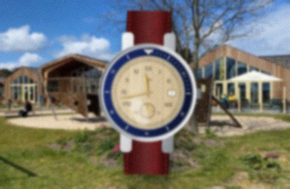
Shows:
11,43
